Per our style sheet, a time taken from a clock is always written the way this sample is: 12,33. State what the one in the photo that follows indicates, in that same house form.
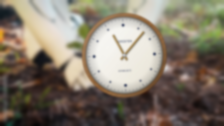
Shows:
11,07
